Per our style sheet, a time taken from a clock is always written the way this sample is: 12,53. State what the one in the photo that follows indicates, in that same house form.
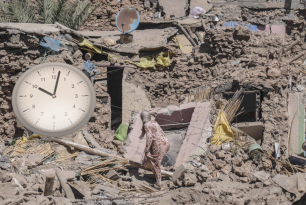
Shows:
10,02
